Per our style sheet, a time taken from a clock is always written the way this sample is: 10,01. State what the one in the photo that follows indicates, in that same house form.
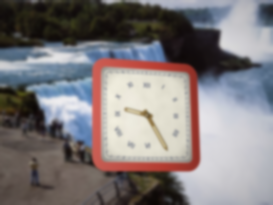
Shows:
9,25
